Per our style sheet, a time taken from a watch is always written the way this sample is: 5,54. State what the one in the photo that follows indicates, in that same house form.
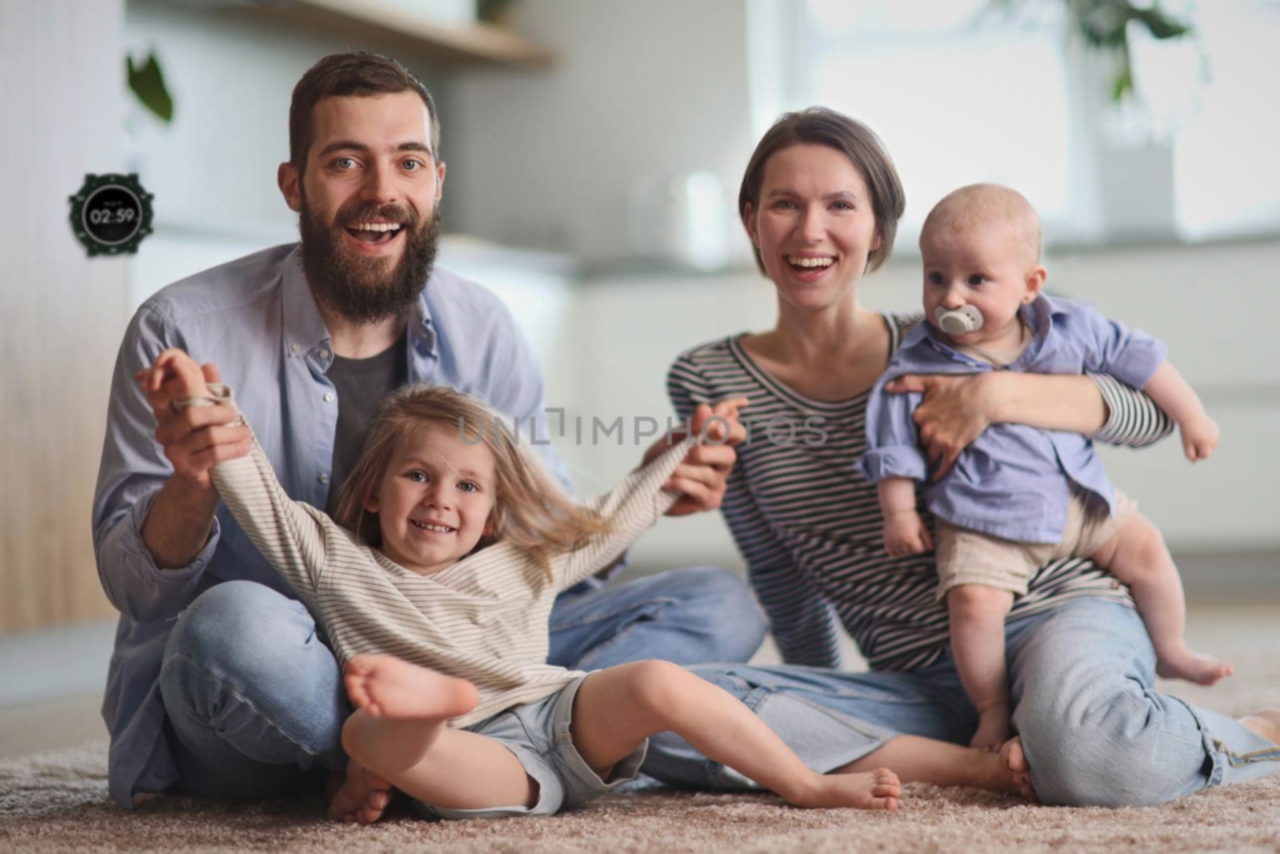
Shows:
2,59
